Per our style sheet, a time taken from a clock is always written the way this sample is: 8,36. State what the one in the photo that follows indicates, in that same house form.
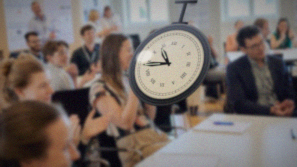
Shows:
10,44
